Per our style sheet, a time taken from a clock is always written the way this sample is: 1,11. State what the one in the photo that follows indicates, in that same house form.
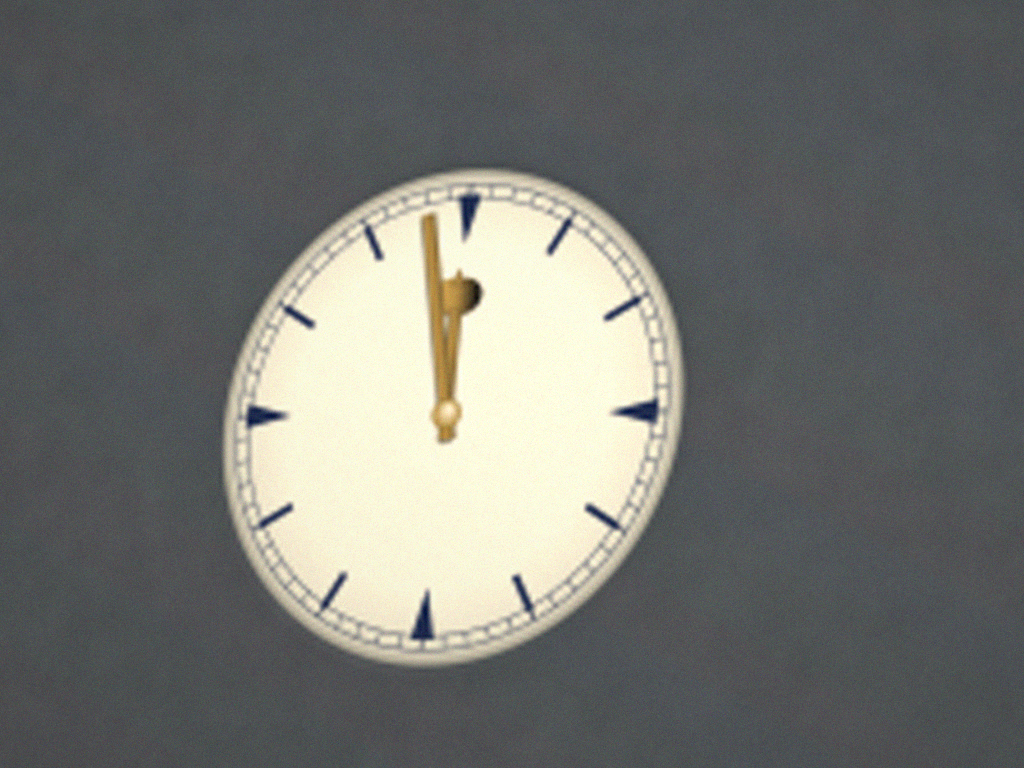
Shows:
11,58
